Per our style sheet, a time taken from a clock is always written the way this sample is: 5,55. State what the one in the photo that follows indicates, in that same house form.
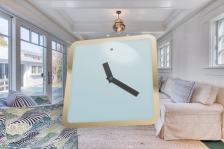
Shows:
11,21
